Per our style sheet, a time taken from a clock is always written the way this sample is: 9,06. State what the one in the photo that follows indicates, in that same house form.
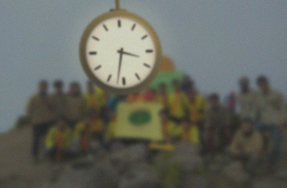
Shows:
3,32
